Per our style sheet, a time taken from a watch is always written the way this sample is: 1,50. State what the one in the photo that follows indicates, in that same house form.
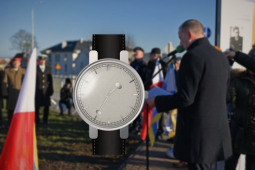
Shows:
1,35
